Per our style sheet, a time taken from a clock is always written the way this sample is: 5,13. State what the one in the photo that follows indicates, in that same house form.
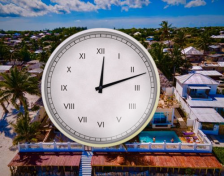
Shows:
12,12
